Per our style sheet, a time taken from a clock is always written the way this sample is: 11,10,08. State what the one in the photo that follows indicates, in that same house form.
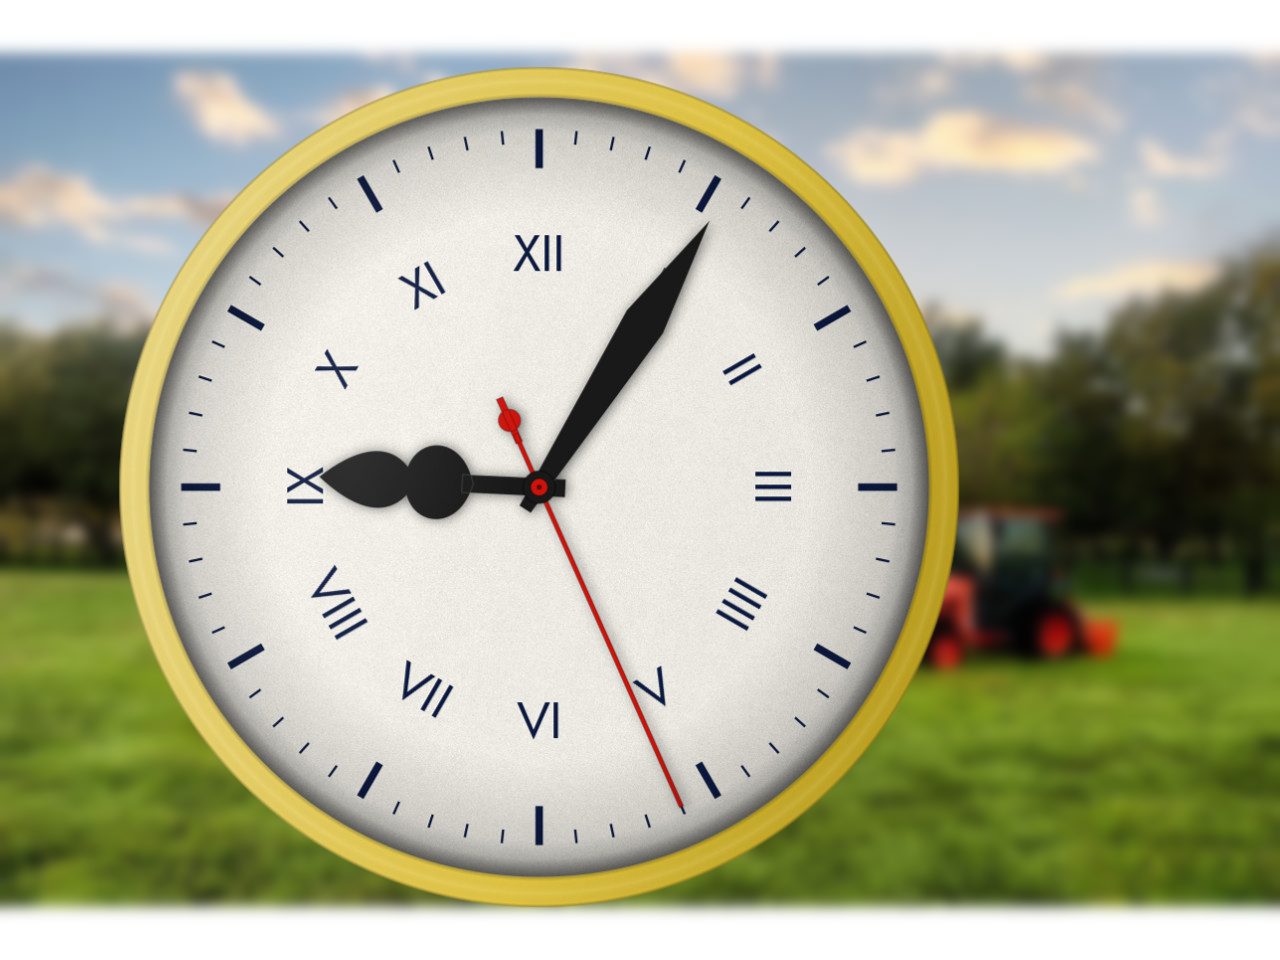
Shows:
9,05,26
